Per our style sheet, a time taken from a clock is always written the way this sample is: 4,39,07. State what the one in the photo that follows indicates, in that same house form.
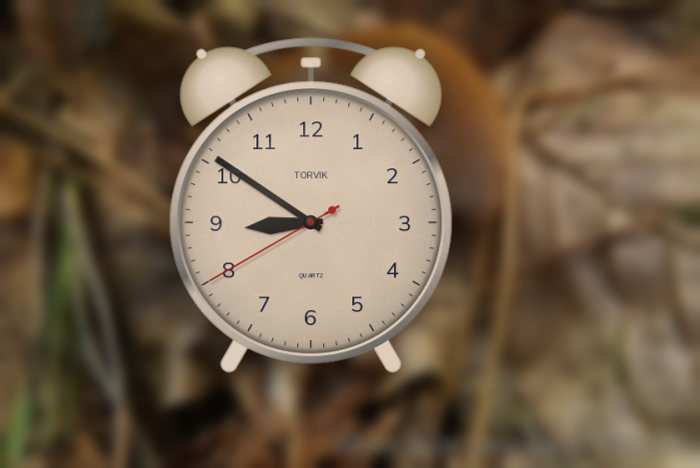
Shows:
8,50,40
